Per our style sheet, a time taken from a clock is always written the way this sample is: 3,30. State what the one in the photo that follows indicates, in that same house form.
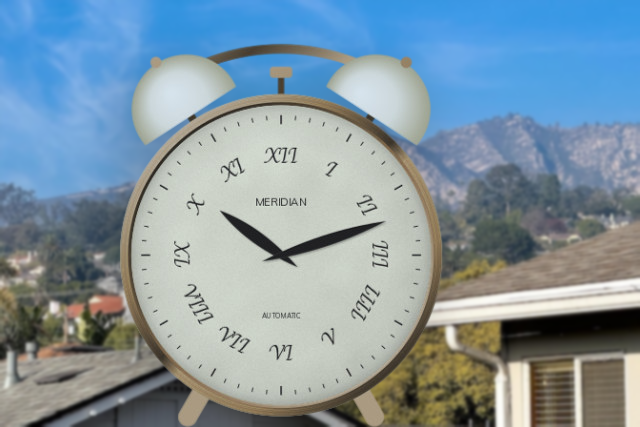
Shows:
10,12
